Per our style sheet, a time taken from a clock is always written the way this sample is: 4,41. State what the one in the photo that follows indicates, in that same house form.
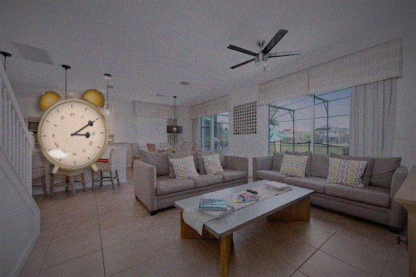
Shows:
3,10
